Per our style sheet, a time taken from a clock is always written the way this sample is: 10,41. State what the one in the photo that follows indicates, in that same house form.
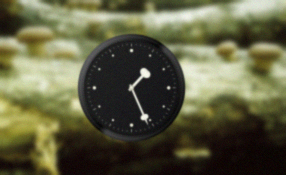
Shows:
1,26
